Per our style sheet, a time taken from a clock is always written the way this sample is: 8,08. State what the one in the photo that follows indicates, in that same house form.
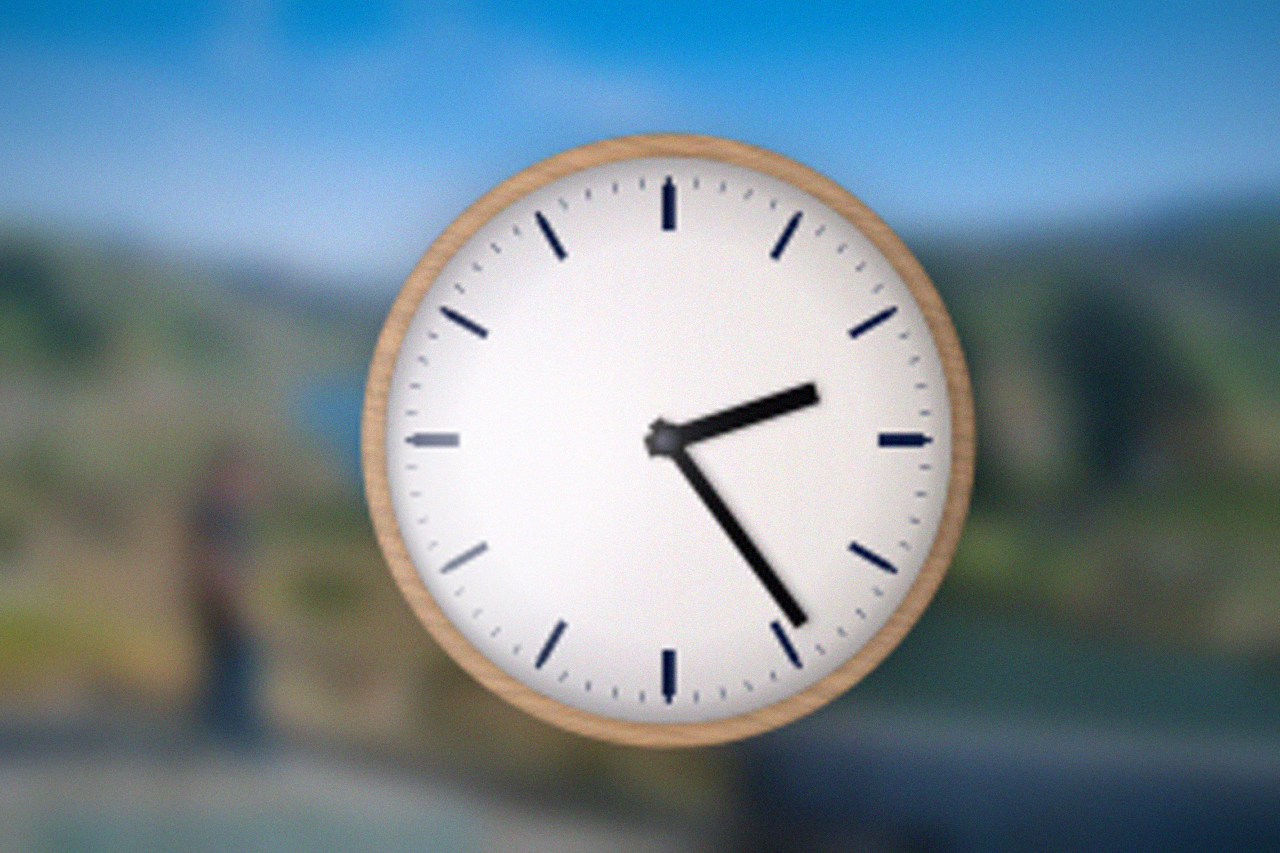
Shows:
2,24
